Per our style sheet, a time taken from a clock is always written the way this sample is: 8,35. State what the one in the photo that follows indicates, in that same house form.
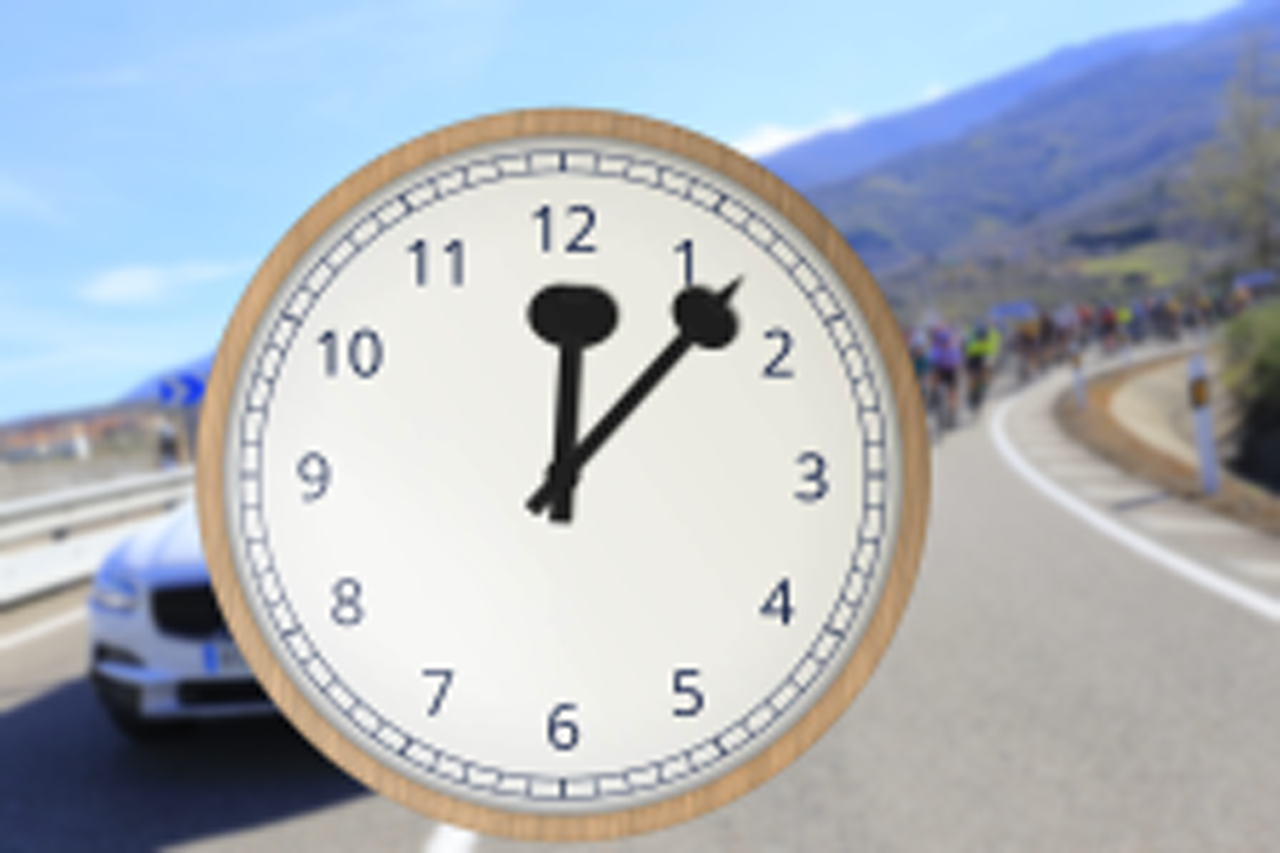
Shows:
12,07
